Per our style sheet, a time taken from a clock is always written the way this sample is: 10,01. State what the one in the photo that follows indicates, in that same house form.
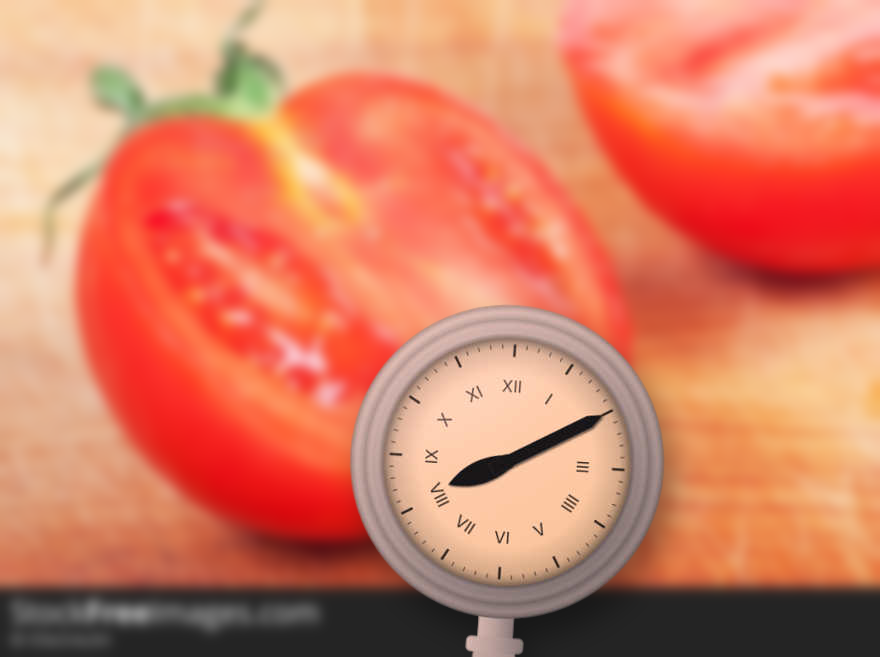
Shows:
8,10
